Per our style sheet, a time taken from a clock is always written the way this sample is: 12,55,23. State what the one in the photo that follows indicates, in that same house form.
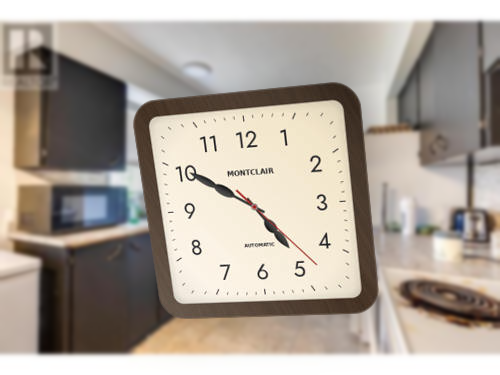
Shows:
4,50,23
